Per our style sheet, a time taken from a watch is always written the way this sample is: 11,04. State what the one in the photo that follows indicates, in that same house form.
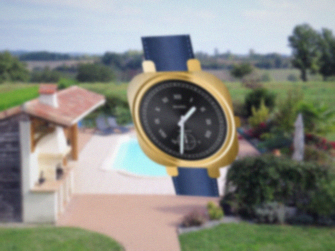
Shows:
1,32
